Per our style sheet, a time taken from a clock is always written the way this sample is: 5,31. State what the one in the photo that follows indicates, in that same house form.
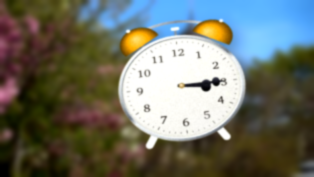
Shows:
3,15
